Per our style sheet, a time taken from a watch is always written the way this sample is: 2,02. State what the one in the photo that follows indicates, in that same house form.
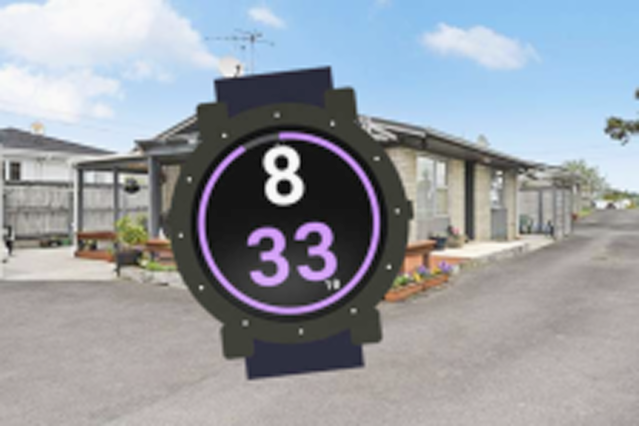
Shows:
8,33
